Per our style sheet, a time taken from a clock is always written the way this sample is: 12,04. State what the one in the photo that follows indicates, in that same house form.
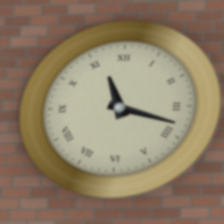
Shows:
11,18
